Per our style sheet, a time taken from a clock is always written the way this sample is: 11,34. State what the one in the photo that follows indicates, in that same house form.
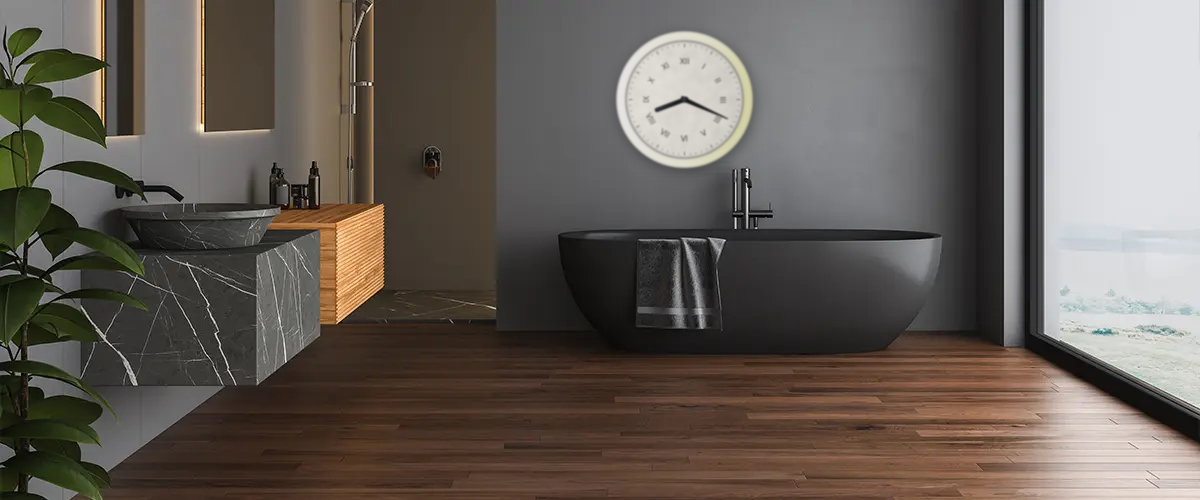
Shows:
8,19
